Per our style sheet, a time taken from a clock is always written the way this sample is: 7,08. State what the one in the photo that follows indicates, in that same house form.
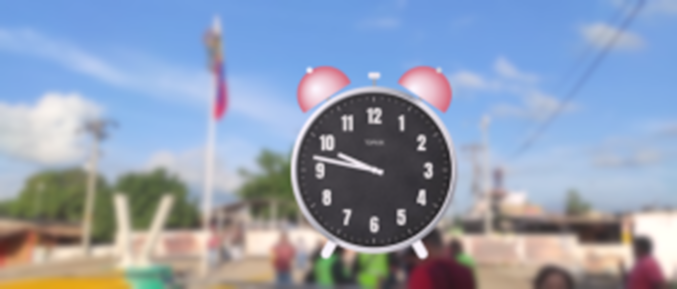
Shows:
9,47
